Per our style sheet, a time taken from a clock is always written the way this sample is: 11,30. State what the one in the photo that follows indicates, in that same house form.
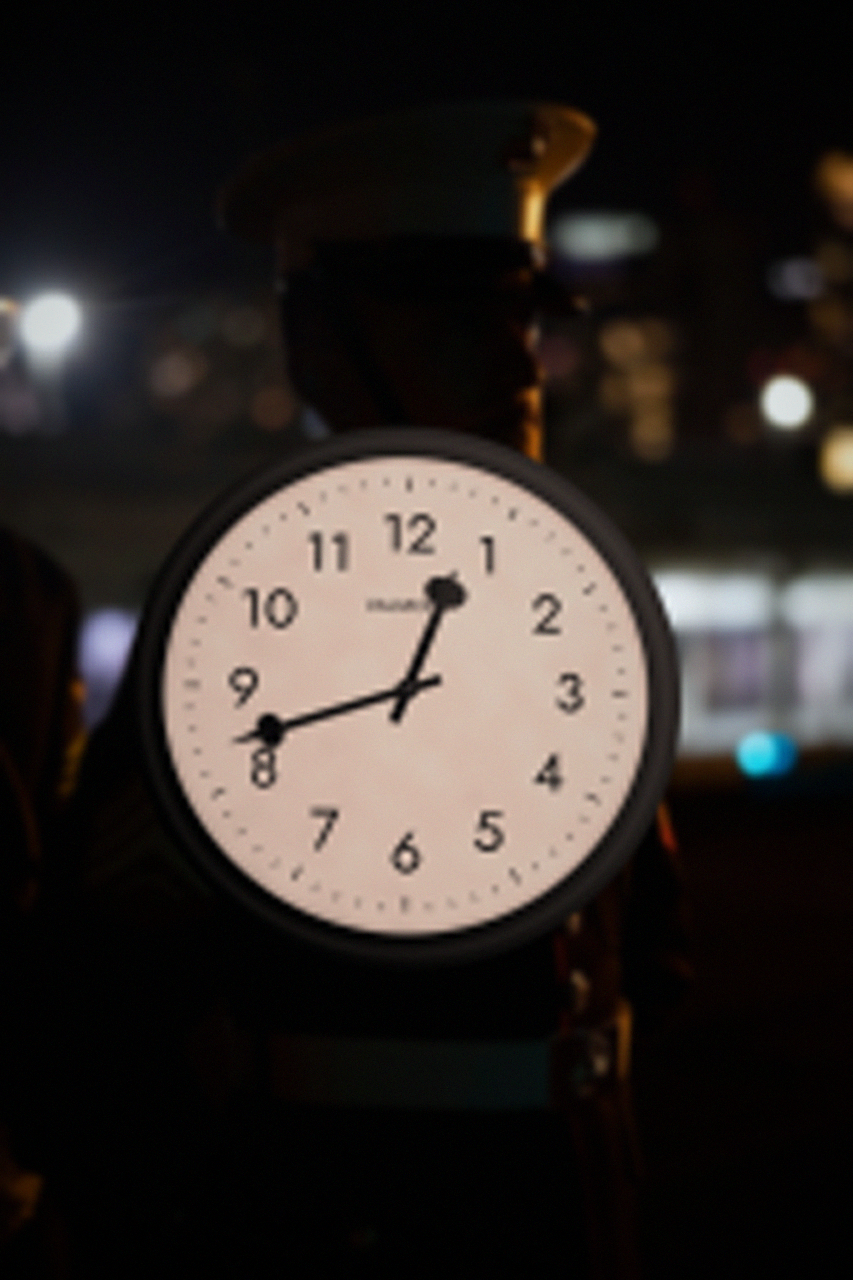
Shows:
12,42
